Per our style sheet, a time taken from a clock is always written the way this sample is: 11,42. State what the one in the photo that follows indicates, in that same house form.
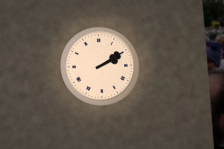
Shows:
2,10
